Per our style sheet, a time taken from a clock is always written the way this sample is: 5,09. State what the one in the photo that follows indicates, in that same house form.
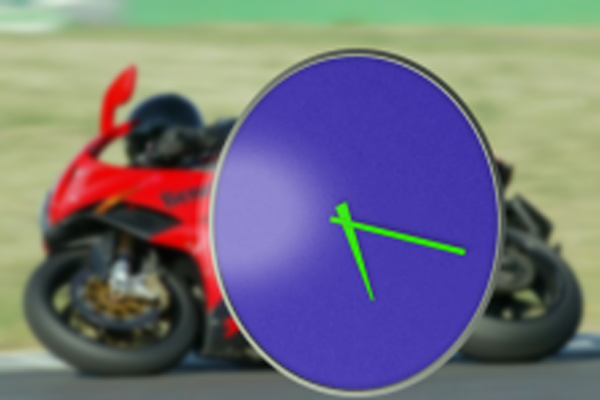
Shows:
5,17
